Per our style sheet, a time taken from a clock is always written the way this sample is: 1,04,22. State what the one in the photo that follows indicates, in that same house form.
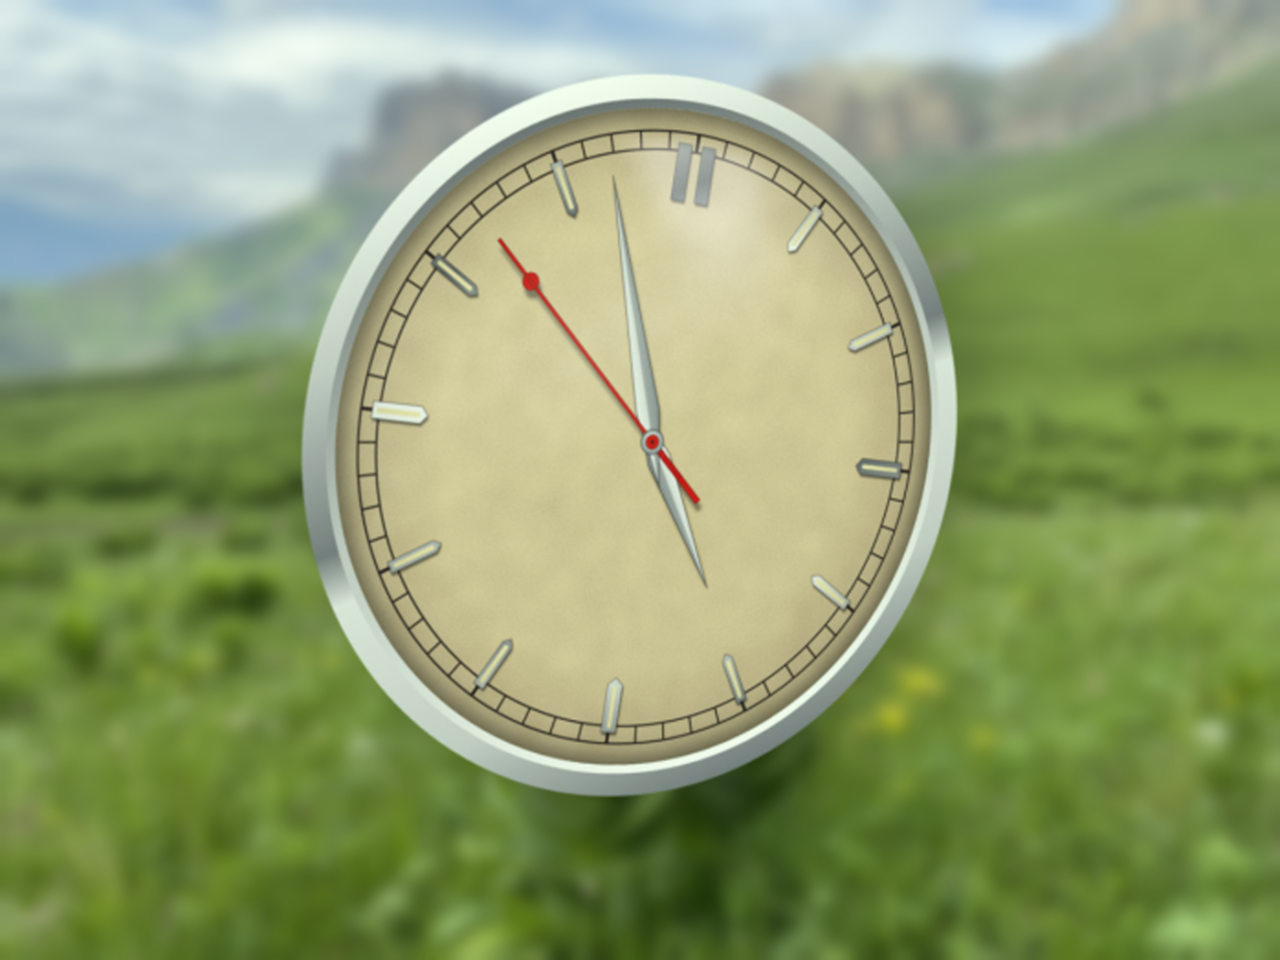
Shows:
4,56,52
